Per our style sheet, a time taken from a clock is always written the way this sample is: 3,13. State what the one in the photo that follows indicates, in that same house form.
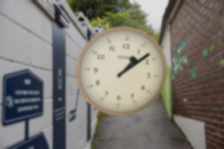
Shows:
1,08
